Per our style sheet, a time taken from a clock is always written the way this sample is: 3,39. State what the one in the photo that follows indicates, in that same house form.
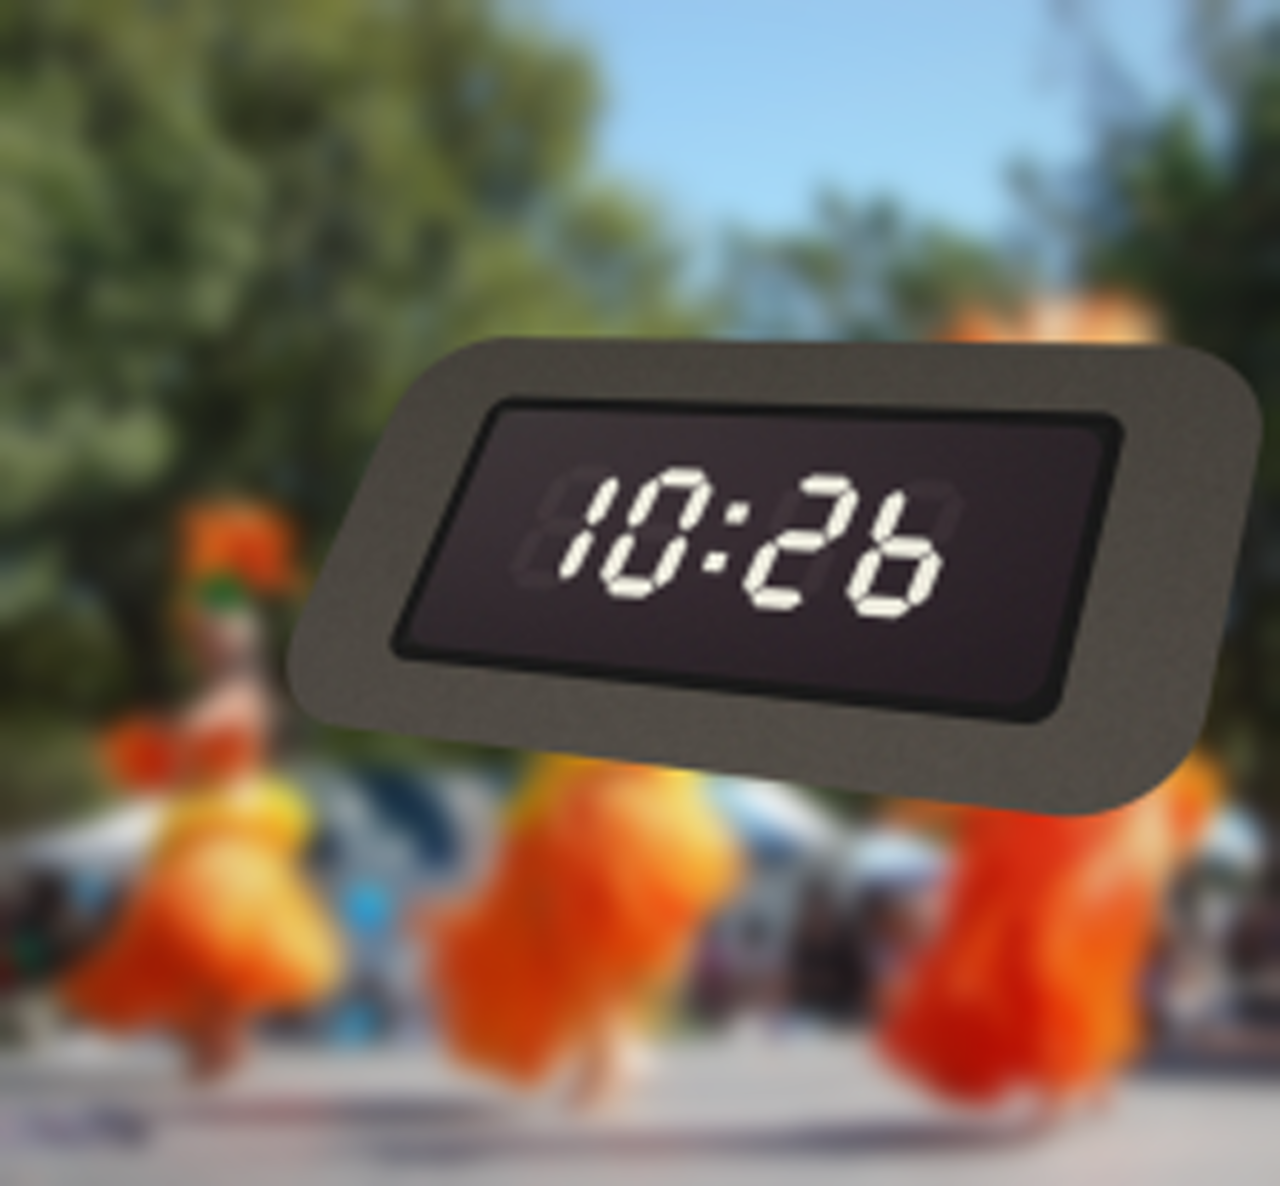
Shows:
10,26
